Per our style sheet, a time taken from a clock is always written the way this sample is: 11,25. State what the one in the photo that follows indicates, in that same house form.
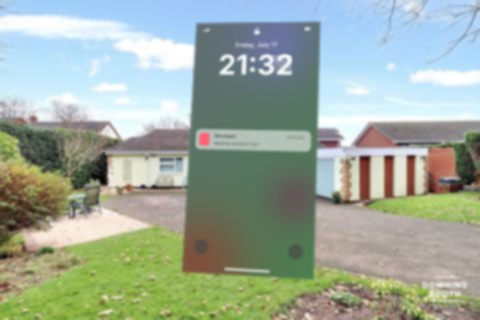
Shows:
21,32
